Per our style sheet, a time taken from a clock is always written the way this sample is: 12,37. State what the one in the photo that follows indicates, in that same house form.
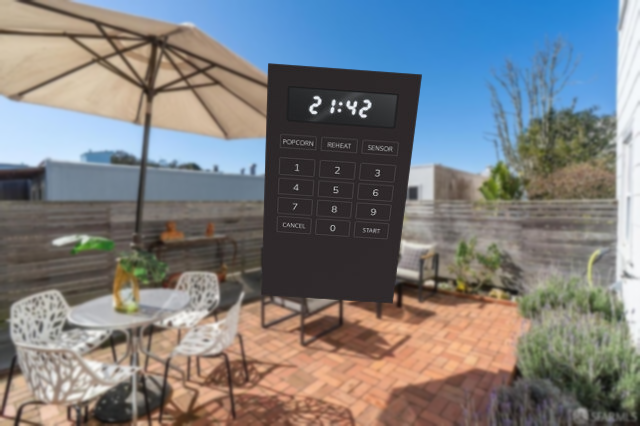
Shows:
21,42
